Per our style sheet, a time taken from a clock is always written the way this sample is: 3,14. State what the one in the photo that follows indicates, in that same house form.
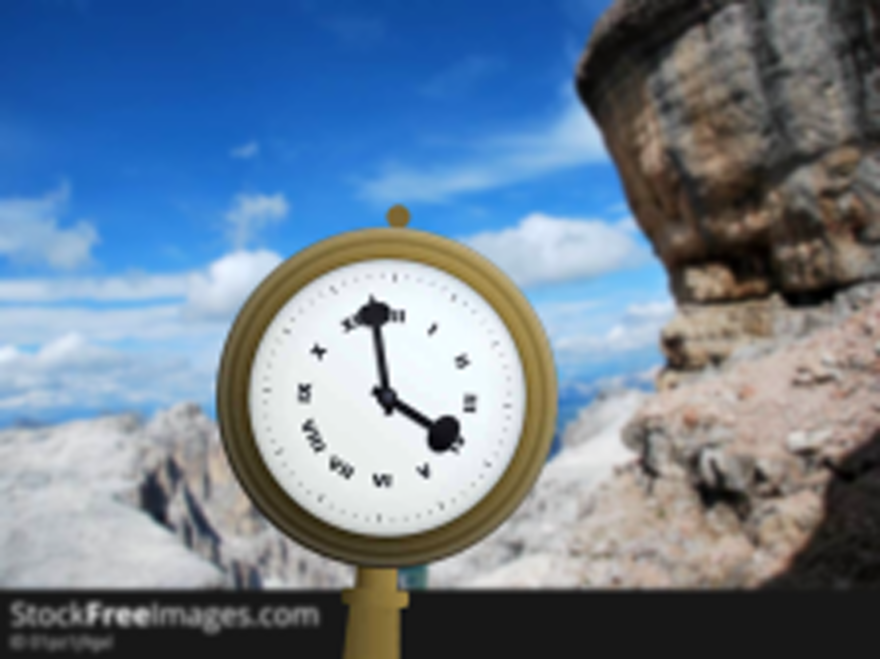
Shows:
3,58
